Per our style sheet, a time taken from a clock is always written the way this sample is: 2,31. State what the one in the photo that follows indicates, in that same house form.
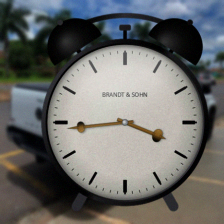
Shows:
3,44
